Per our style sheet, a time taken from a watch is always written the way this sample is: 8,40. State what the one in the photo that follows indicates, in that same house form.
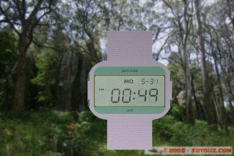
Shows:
0,49
